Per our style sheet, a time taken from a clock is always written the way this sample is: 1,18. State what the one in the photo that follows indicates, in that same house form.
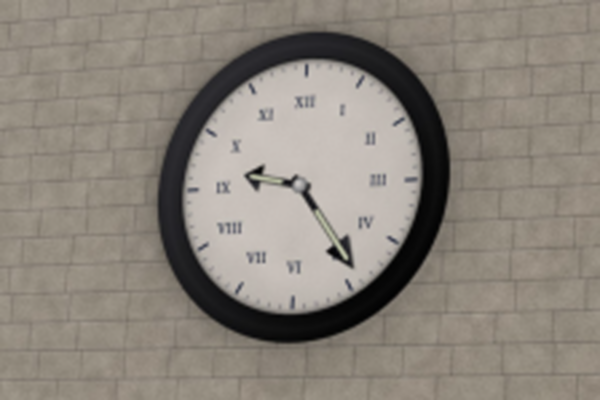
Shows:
9,24
